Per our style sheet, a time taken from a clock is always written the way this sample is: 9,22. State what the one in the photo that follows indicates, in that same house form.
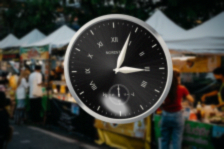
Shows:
3,04
